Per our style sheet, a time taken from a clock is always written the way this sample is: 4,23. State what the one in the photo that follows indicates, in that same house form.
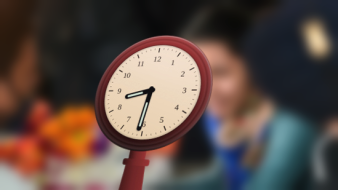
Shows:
8,31
